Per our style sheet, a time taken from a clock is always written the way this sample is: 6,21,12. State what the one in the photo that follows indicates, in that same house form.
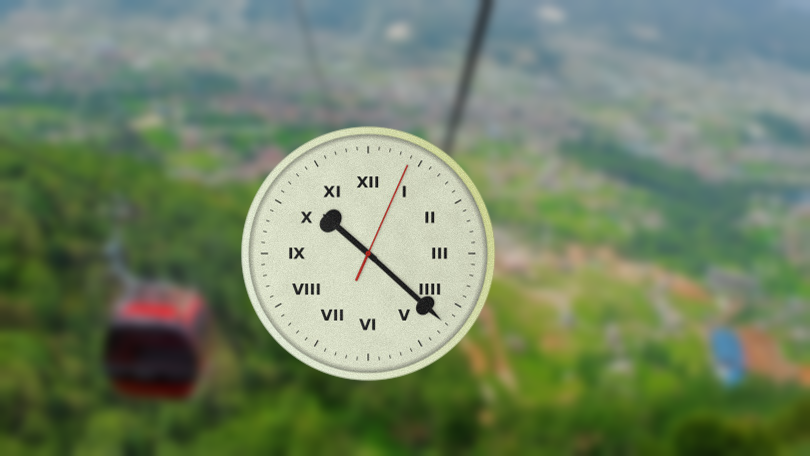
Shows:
10,22,04
